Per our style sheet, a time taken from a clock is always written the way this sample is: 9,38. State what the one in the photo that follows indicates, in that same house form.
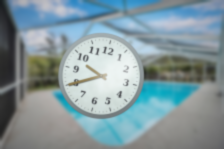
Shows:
9,40
